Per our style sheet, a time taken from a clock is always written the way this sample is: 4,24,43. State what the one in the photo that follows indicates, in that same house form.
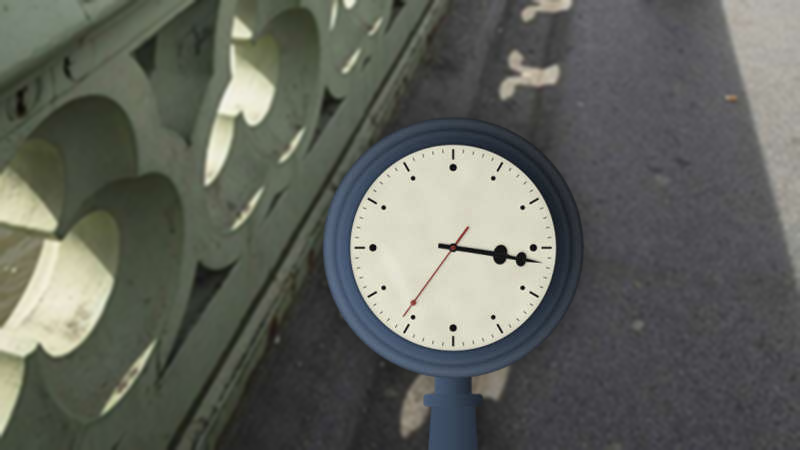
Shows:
3,16,36
